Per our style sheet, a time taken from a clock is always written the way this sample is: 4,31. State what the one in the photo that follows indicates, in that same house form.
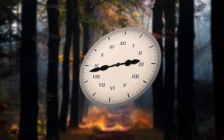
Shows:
2,43
